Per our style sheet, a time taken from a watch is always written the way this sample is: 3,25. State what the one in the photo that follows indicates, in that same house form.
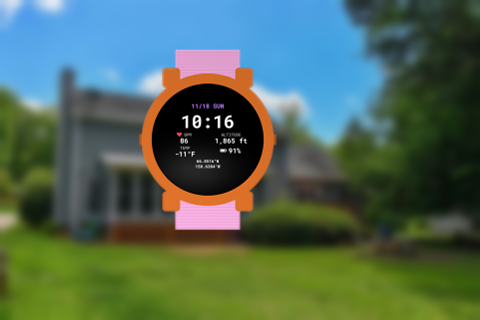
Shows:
10,16
